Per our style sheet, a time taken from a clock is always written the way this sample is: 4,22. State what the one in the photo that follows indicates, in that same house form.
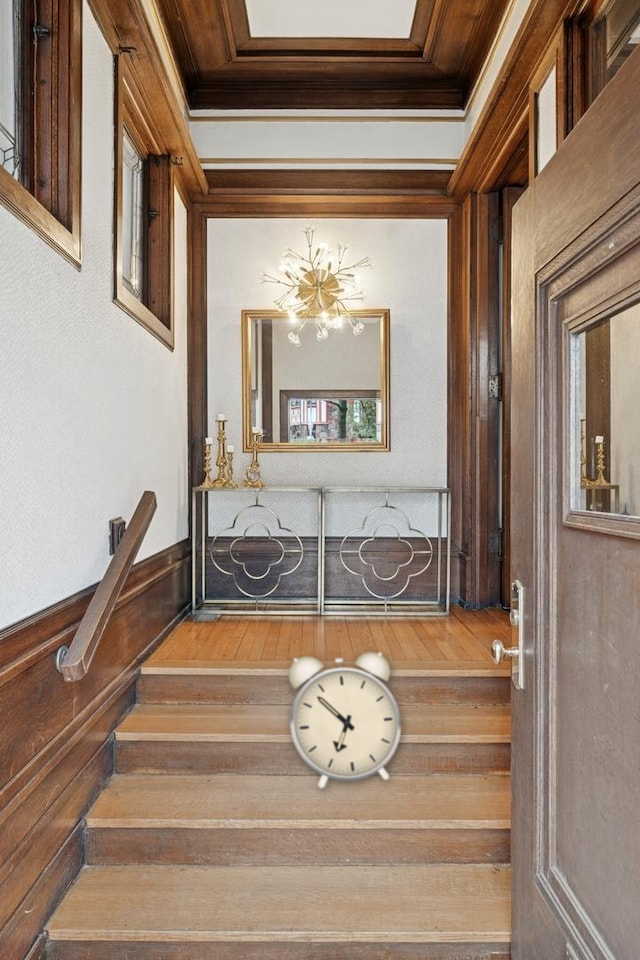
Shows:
6,53
